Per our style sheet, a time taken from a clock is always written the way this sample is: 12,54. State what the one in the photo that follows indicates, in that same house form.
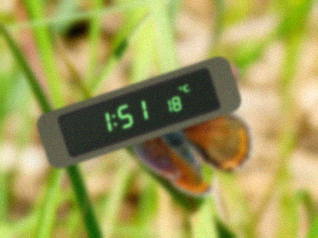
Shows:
1,51
